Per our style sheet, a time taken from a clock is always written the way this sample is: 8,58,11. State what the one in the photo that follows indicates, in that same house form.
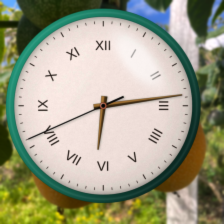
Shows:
6,13,41
